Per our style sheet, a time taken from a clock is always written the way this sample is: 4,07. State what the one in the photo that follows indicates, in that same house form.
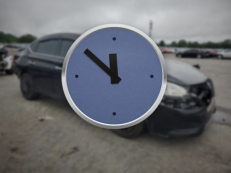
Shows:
11,52
